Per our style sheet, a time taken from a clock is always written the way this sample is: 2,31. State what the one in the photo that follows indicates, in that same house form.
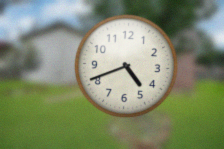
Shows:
4,41
